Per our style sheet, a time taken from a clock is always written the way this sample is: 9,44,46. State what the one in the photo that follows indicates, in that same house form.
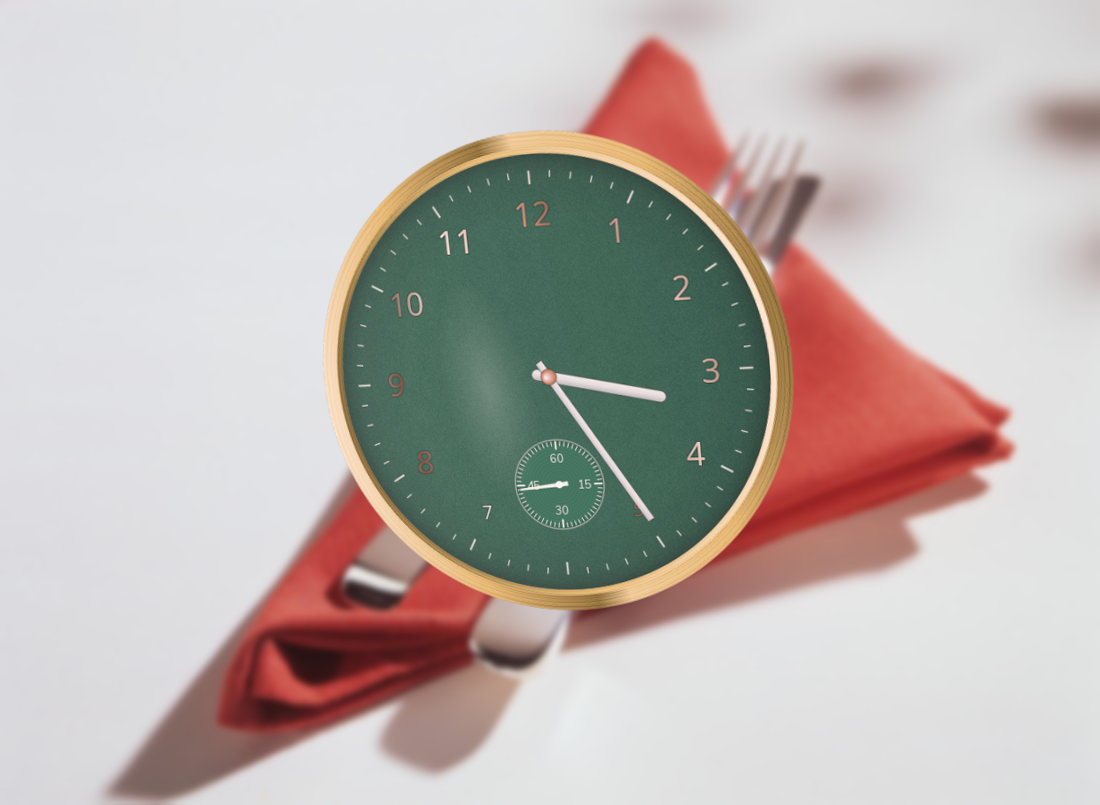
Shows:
3,24,44
